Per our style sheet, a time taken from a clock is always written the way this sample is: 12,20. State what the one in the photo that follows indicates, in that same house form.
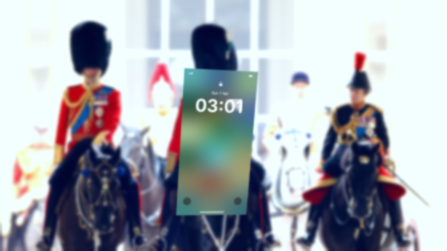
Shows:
3,01
